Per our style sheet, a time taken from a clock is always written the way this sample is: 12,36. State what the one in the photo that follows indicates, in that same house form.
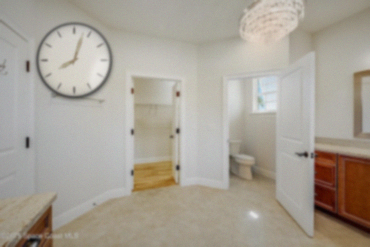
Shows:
8,03
